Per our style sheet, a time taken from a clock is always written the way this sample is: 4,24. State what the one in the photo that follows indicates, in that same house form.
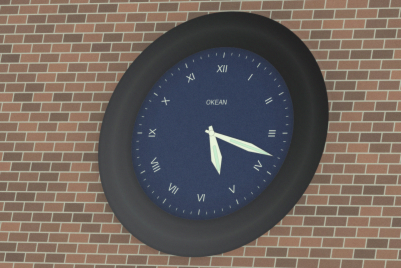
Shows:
5,18
